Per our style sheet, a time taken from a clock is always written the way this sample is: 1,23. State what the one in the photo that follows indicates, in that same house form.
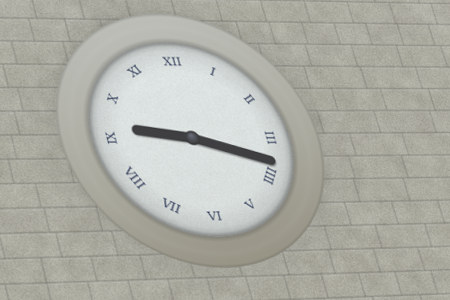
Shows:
9,18
